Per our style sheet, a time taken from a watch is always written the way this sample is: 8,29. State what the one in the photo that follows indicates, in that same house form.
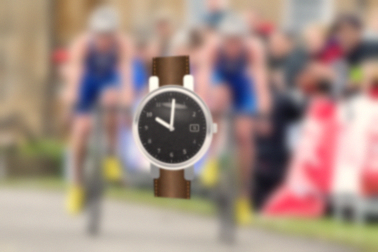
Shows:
10,01
